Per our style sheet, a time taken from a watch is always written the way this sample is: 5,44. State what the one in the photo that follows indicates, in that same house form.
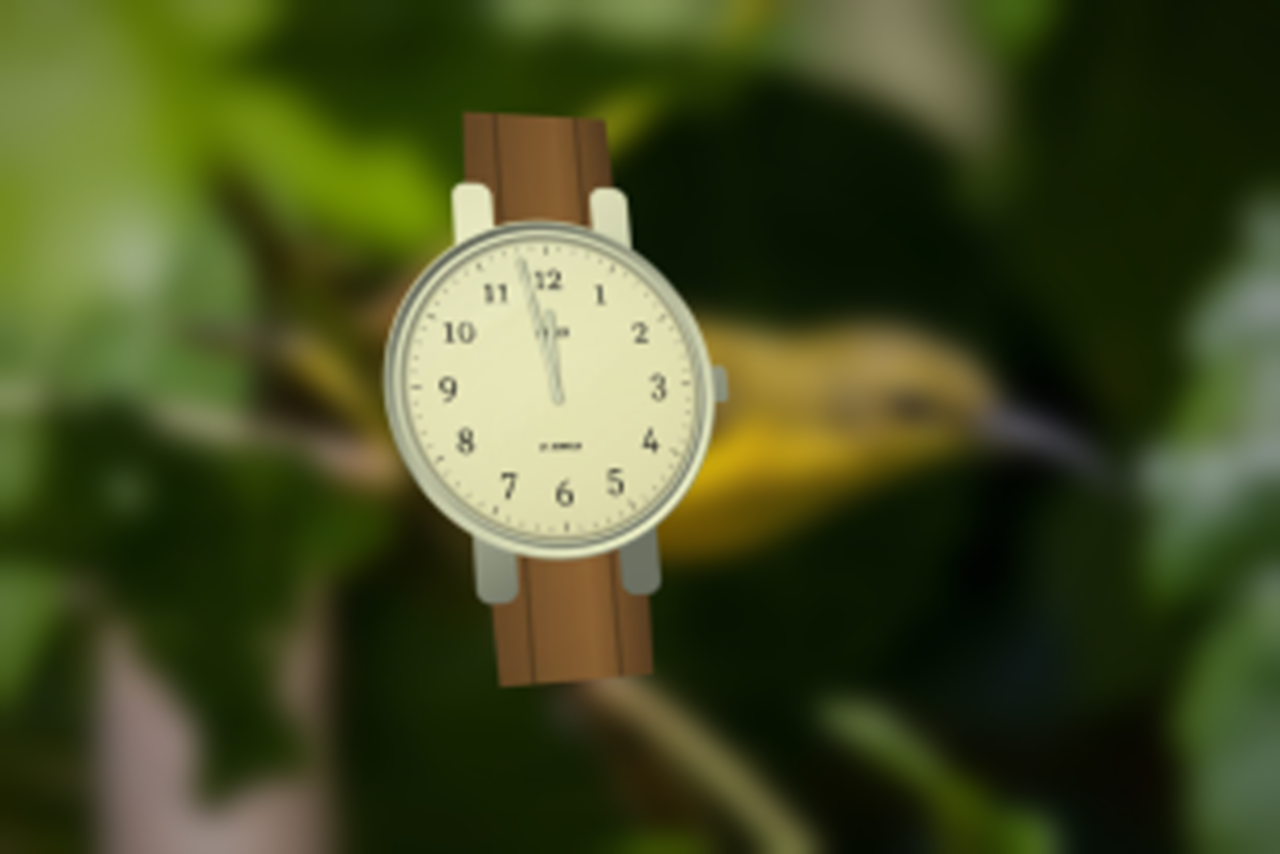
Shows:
11,58
